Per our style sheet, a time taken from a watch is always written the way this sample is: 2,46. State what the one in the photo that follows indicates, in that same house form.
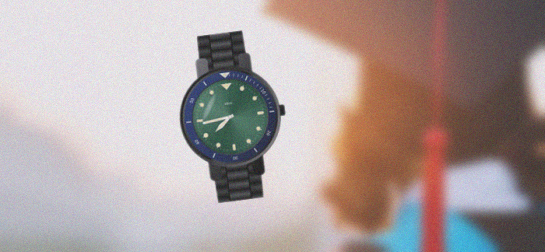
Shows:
7,44
